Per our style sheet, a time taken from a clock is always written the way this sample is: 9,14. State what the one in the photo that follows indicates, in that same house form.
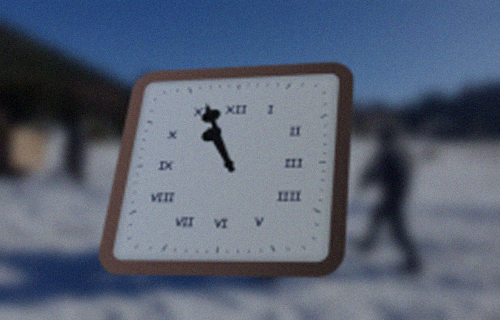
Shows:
10,56
